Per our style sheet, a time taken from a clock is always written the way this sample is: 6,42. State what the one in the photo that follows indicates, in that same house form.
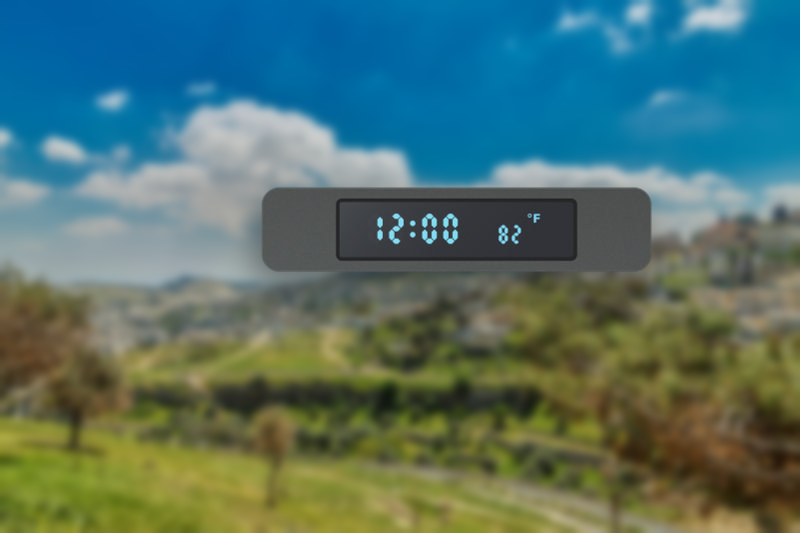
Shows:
12,00
